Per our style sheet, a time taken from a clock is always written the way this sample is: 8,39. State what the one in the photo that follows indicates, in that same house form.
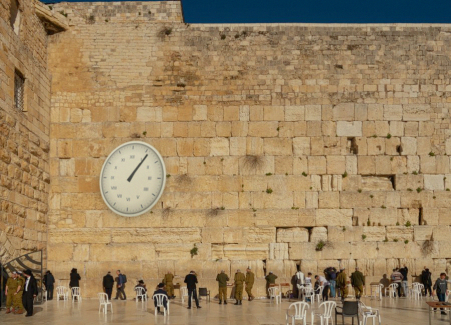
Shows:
1,06
